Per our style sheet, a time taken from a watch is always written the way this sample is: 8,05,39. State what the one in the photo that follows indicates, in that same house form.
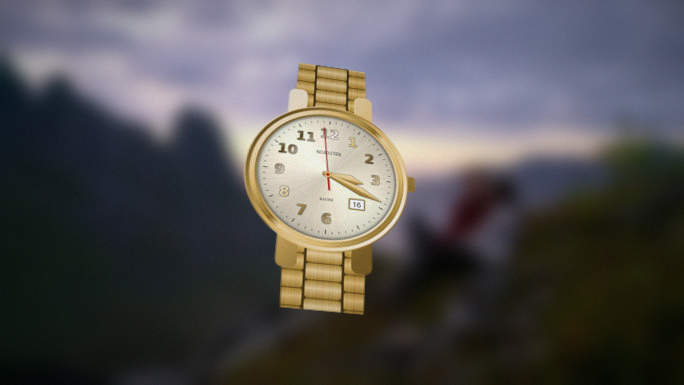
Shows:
3,18,59
